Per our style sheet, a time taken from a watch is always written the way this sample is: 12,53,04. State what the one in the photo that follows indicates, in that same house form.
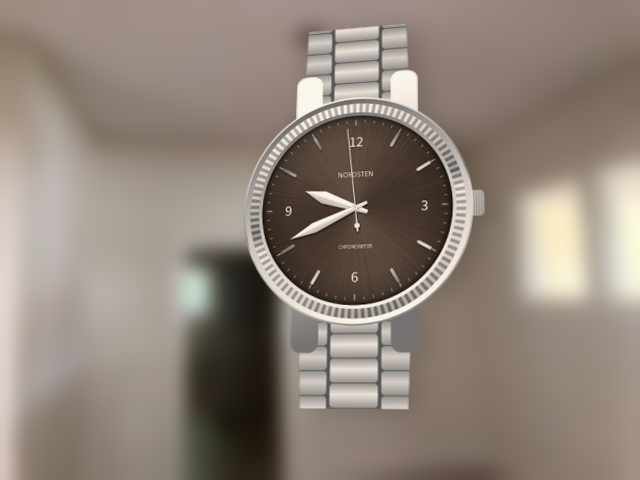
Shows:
9,40,59
